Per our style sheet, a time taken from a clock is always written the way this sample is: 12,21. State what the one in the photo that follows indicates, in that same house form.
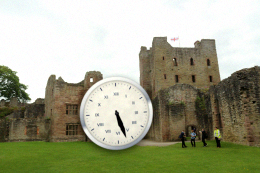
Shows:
5,27
